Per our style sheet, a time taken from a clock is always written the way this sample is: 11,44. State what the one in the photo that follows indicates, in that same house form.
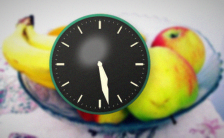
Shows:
5,28
